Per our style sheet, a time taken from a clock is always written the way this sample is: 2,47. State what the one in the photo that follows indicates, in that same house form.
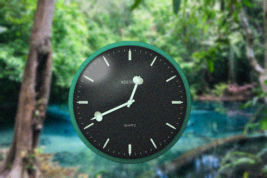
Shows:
12,41
